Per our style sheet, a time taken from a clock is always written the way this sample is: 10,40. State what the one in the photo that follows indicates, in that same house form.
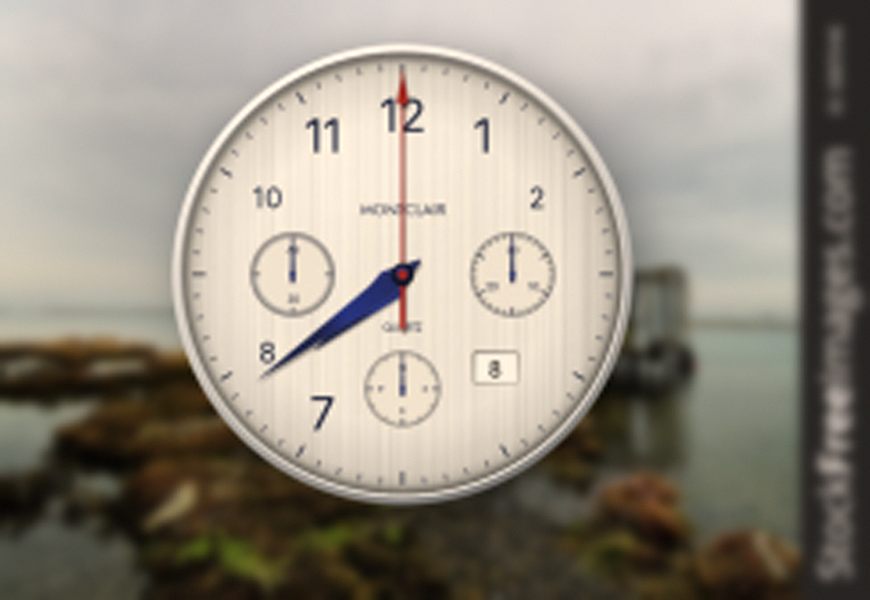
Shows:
7,39
